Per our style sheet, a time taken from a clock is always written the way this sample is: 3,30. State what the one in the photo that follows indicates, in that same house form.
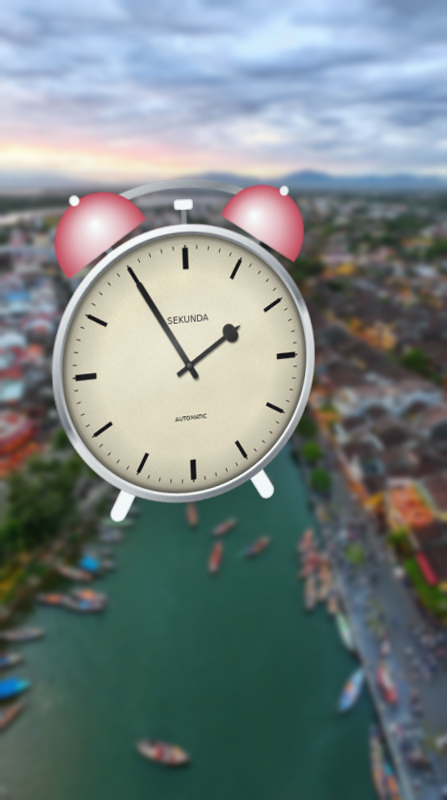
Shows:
1,55
